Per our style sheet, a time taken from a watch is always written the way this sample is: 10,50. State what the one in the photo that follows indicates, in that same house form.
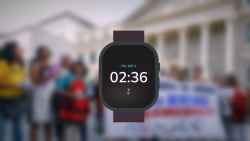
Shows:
2,36
